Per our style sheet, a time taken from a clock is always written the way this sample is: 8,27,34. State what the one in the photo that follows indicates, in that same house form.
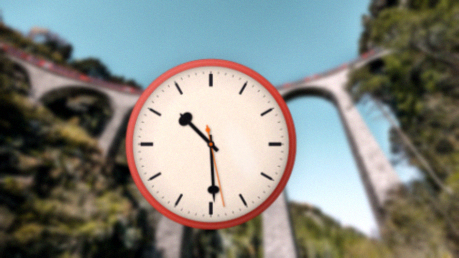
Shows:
10,29,28
